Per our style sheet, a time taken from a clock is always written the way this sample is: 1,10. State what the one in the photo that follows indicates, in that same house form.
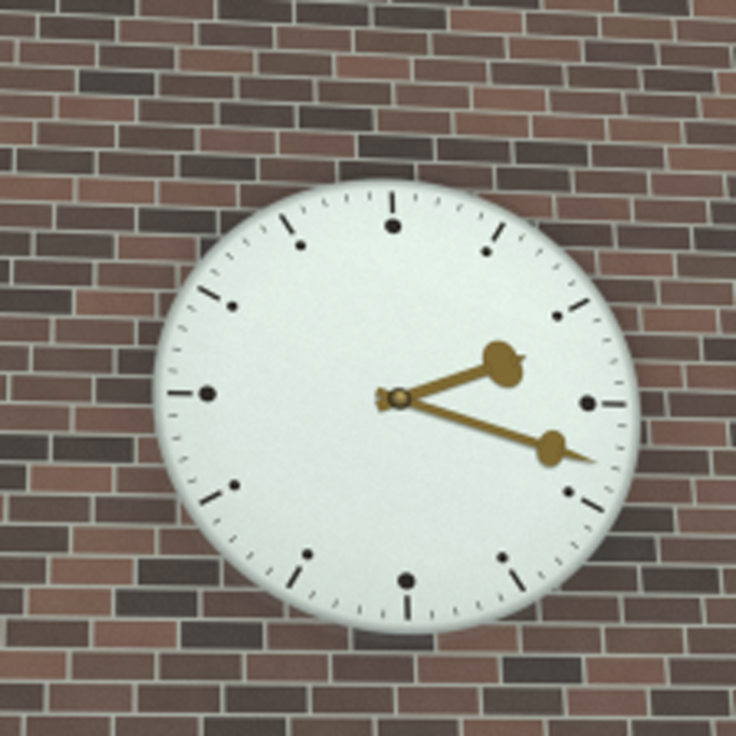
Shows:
2,18
